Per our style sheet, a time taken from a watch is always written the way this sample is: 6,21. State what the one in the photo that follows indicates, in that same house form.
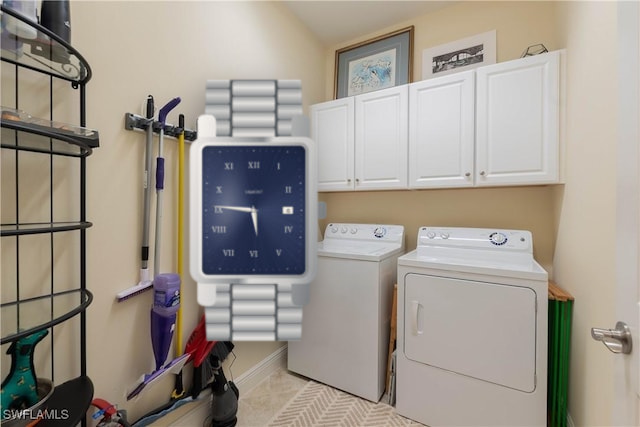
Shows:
5,46
